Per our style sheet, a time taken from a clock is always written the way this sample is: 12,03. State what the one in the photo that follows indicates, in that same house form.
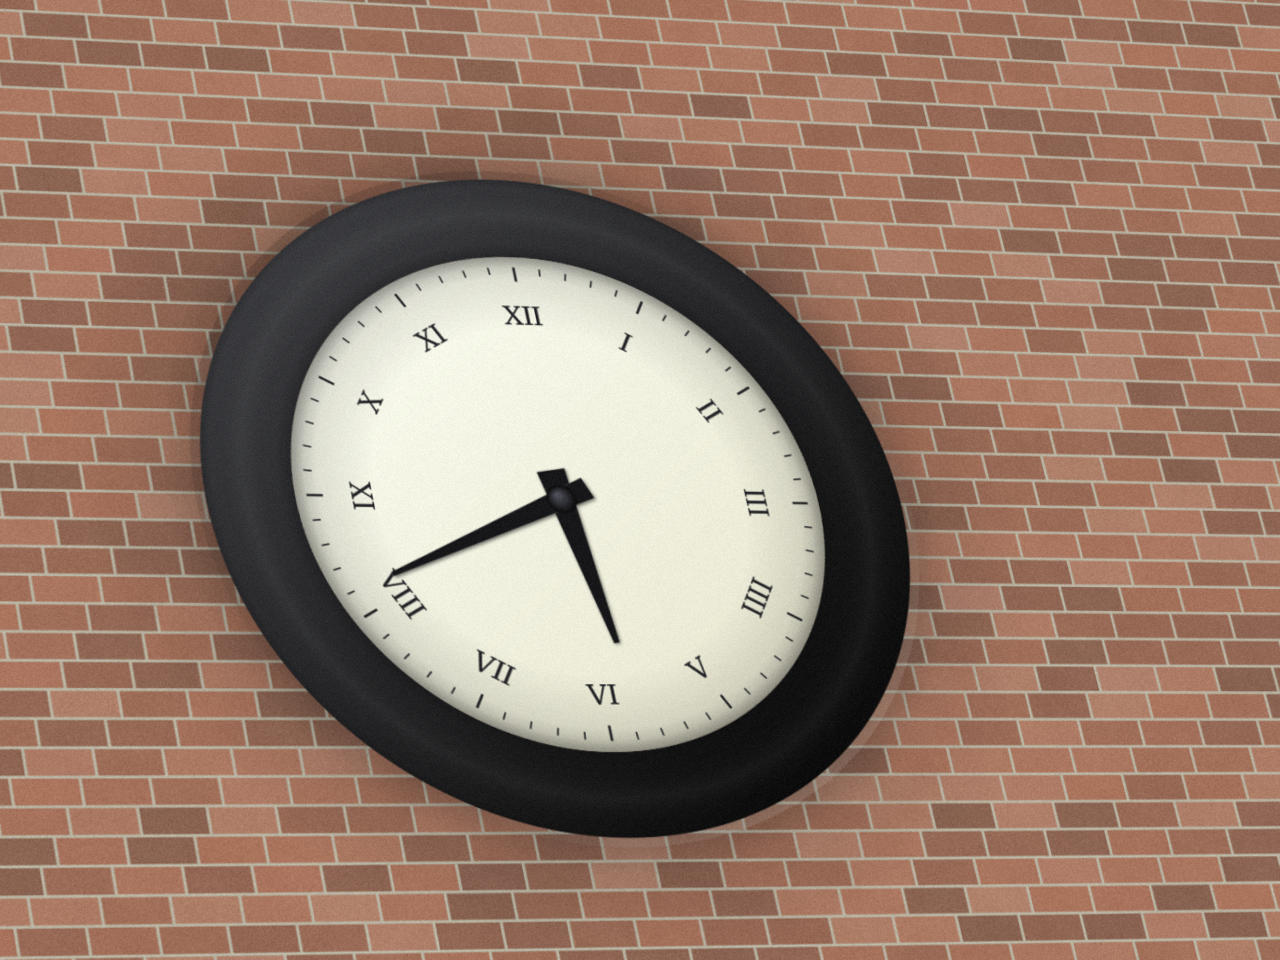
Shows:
5,41
